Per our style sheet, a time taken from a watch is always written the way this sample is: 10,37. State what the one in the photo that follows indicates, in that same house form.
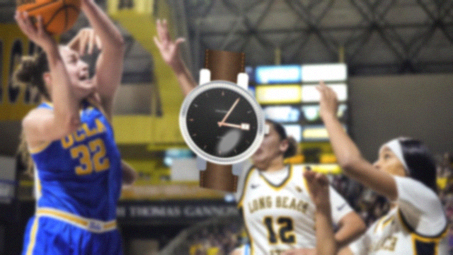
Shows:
3,05
